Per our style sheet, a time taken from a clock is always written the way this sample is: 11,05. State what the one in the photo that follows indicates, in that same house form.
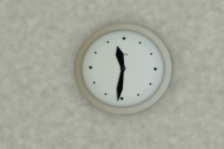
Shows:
11,31
